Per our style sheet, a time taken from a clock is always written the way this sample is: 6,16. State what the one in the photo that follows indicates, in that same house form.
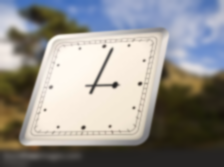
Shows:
3,02
